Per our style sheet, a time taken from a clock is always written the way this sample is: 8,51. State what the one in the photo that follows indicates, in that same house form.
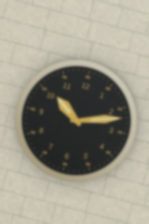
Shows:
10,12
